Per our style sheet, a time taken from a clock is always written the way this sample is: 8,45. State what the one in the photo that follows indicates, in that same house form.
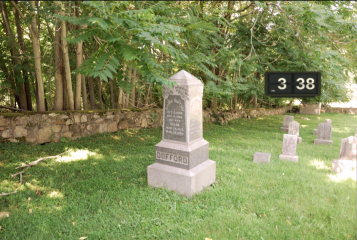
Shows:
3,38
